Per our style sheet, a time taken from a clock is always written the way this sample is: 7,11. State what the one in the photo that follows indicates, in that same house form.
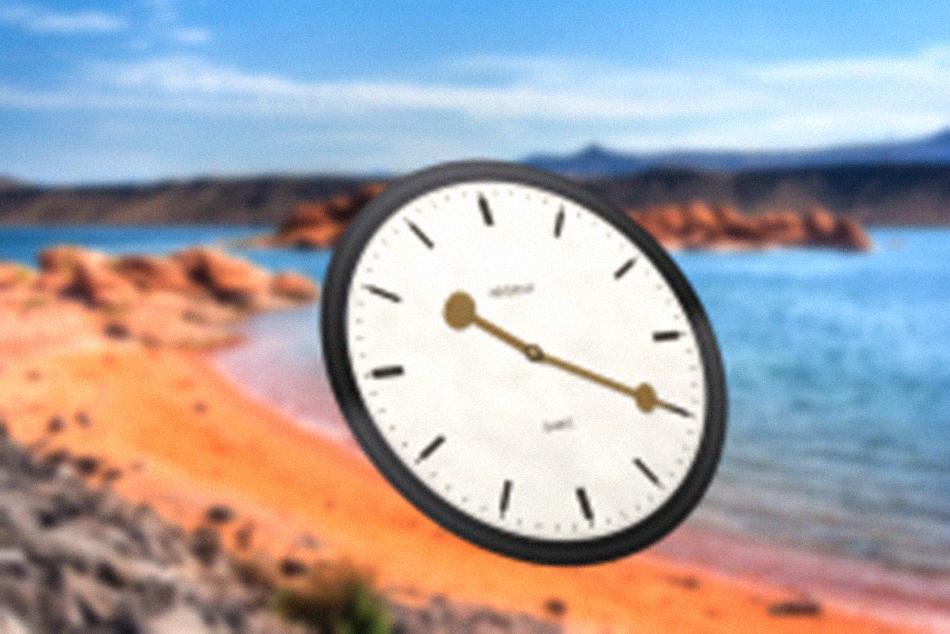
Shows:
10,20
